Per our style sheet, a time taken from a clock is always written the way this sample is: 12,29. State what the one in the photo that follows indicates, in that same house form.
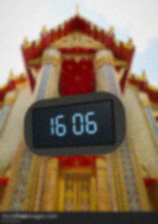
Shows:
16,06
